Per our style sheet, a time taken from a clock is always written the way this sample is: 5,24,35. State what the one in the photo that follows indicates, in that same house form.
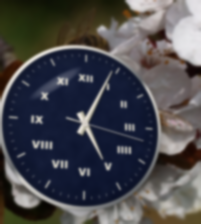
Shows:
5,04,17
